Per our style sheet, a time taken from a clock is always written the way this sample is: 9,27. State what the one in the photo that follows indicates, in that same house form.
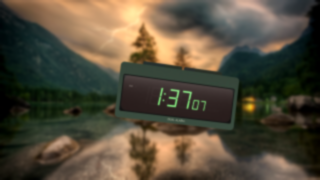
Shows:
1,37
